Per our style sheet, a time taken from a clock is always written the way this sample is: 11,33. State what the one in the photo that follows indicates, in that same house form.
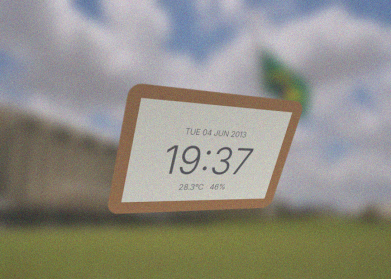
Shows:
19,37
